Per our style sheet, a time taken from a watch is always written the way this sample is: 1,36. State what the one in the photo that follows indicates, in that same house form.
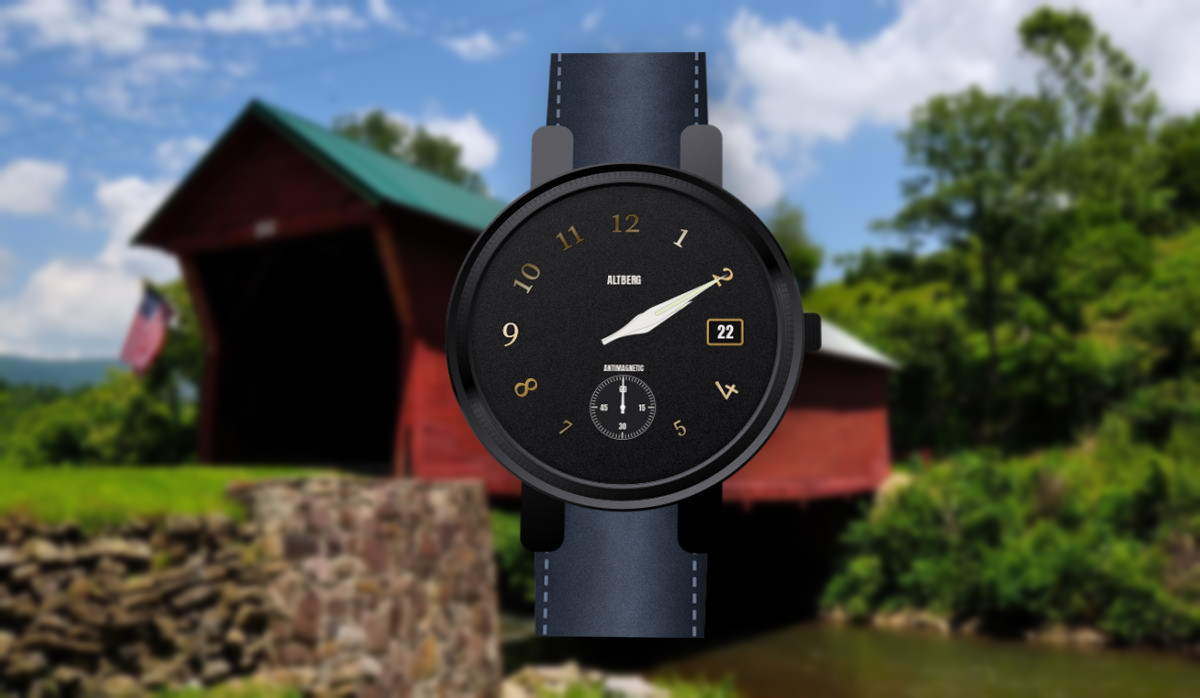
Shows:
2,10
